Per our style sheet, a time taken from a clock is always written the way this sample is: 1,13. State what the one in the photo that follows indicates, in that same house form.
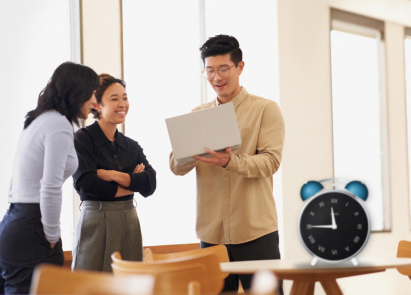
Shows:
11,45
